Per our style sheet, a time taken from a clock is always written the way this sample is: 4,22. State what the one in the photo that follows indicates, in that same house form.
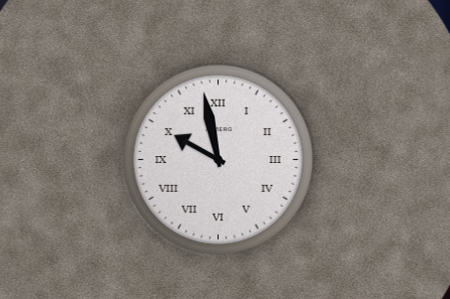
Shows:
9,58
